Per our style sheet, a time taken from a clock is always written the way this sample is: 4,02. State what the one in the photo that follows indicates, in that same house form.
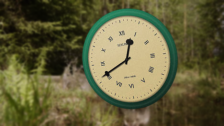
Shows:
12,41
